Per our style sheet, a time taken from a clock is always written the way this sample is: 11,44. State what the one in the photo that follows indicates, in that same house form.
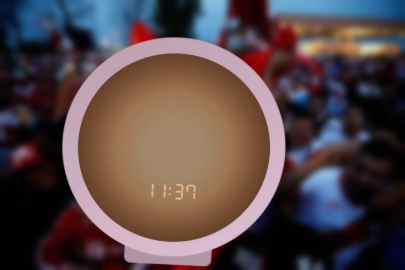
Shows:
11,37
